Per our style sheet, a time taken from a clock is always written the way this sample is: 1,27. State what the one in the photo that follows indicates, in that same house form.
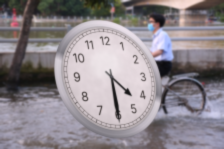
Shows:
4,30
